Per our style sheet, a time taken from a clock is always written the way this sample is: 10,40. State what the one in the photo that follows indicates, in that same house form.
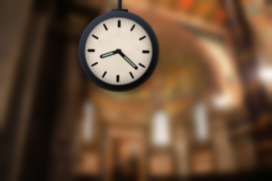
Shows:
8,22
